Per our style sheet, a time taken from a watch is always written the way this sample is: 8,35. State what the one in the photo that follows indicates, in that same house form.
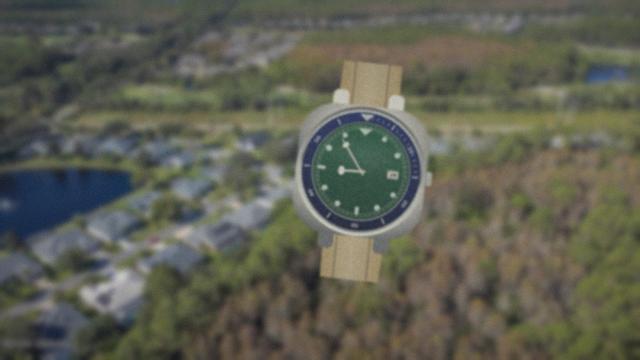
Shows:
8,54
